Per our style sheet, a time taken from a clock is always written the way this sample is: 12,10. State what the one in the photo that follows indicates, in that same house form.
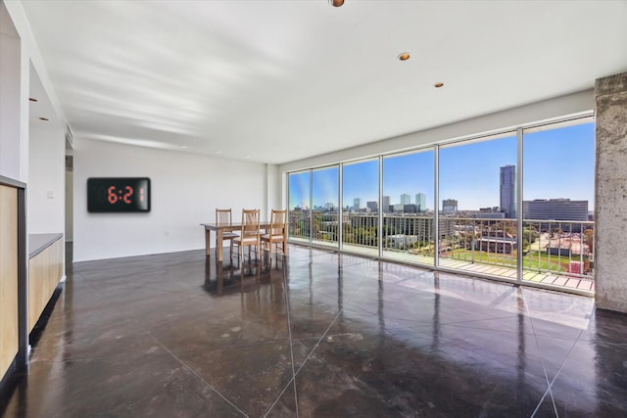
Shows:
6,21
